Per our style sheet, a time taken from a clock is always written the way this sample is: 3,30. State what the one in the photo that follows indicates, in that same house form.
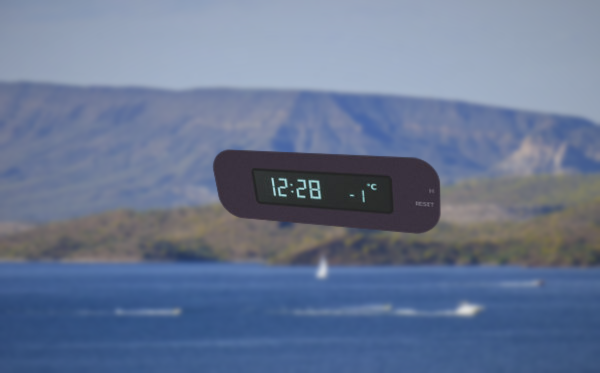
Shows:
12,28
